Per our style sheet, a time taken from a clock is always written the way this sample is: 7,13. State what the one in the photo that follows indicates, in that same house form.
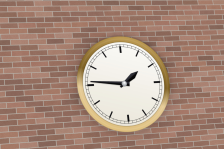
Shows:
1,46
